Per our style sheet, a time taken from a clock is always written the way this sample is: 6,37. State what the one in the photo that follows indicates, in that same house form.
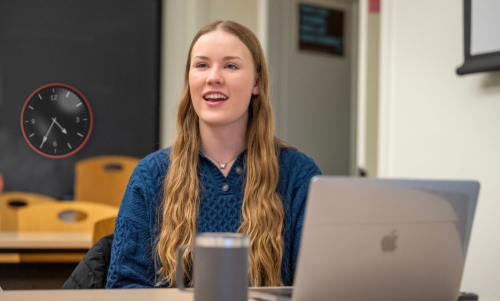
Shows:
4,35
